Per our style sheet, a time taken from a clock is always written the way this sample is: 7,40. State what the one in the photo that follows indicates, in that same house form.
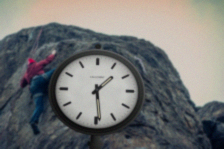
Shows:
1,29
